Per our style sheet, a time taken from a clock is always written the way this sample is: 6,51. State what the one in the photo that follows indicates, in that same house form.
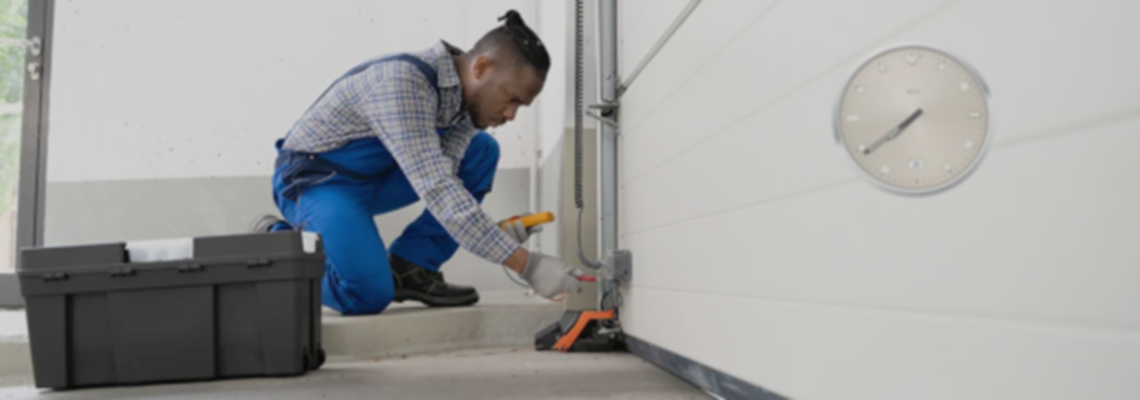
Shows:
7,39
